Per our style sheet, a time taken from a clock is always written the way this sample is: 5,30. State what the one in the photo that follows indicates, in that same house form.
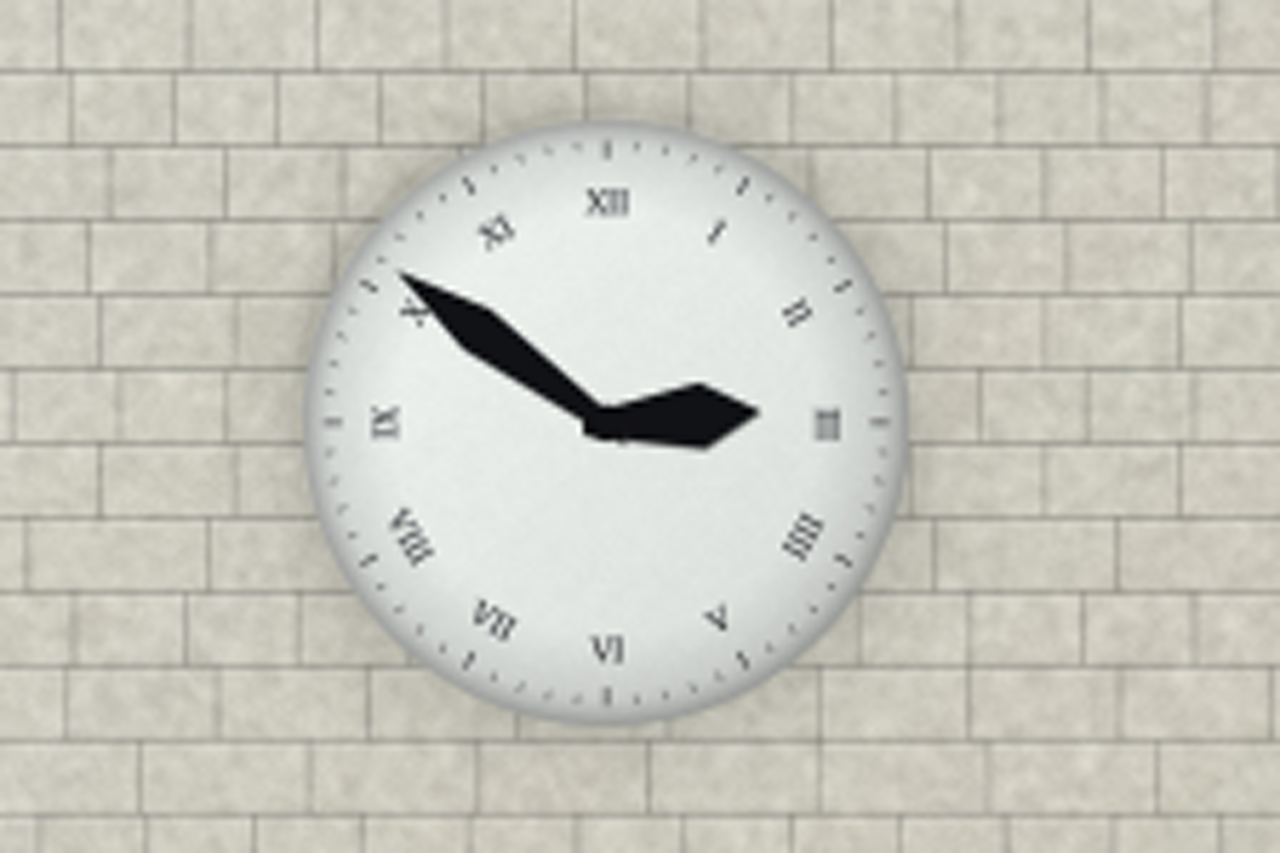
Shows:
2,51
